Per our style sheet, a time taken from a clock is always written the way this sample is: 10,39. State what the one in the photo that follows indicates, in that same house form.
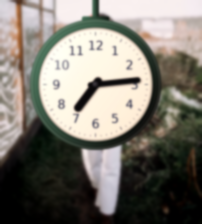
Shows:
7,14
